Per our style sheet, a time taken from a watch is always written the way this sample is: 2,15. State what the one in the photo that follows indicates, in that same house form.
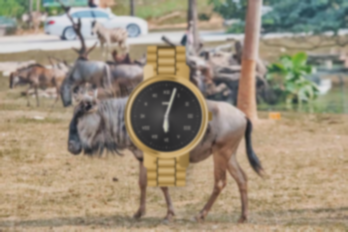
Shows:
6,03
